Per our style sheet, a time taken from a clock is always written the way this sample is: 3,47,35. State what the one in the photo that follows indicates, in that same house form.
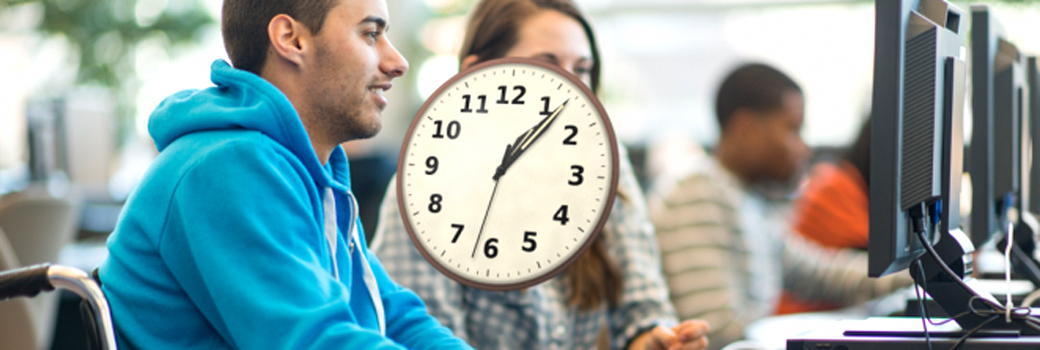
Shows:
1,06,32
